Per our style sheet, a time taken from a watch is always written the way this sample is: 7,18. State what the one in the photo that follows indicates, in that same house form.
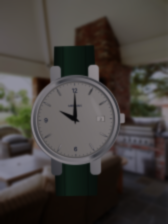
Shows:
10,00
